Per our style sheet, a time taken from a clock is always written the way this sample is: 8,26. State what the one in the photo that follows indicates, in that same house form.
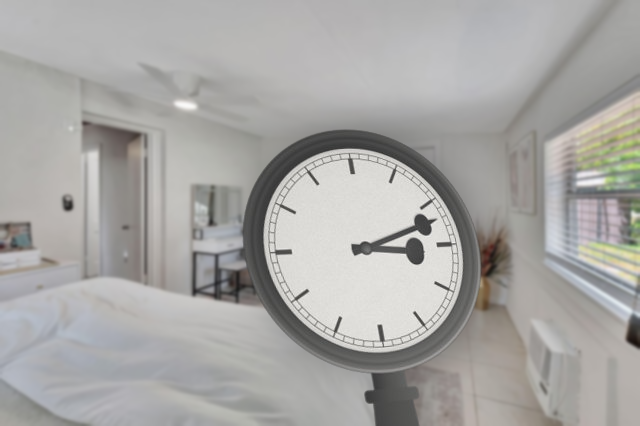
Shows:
3,12
